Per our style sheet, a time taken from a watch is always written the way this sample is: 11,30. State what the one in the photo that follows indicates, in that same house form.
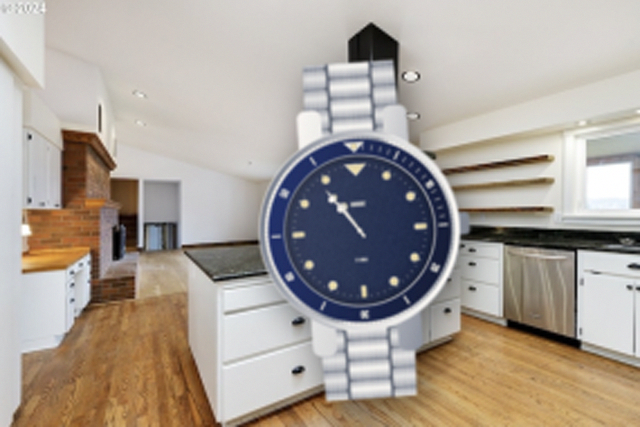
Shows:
10,54
